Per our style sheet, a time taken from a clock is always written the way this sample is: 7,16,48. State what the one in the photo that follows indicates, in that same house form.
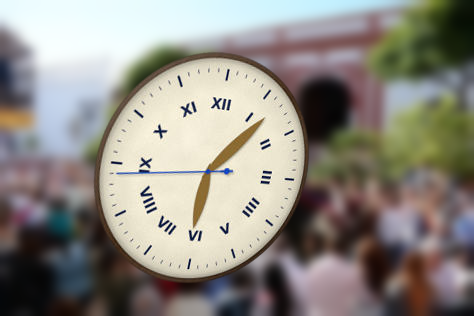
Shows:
6,06,44
